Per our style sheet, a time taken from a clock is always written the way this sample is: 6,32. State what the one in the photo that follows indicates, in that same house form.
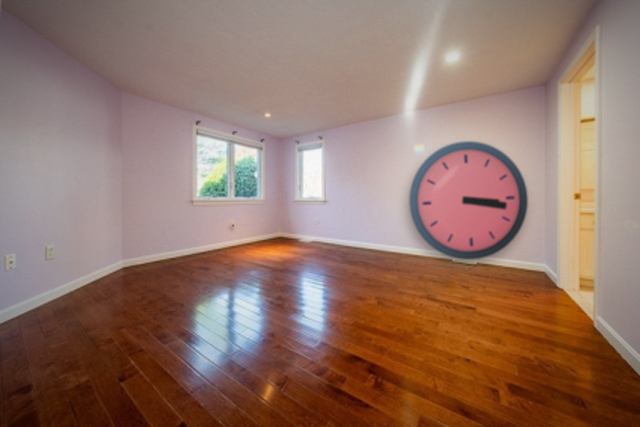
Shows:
3,17
